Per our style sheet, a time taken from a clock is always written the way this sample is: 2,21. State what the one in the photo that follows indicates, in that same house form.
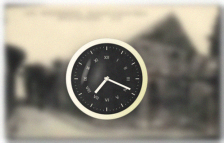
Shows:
7,19
